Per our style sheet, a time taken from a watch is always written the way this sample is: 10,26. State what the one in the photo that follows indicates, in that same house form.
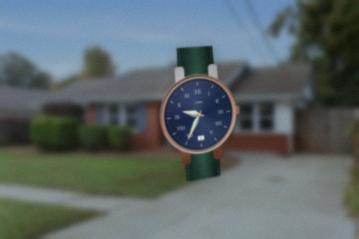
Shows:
9,35
